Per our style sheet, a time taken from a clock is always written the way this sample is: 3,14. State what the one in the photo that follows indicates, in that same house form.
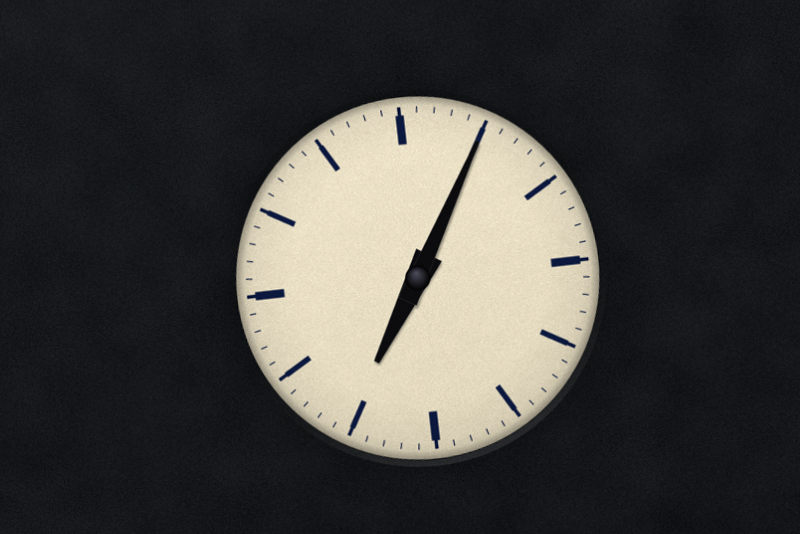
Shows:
7,05
